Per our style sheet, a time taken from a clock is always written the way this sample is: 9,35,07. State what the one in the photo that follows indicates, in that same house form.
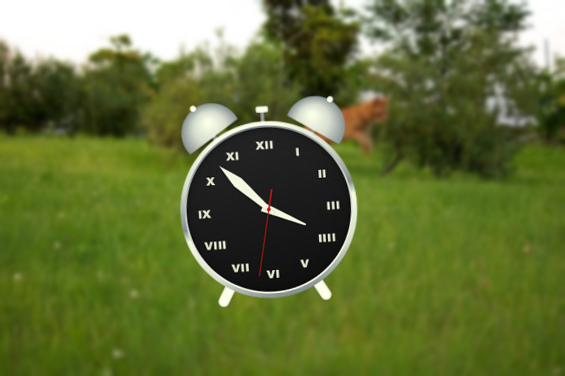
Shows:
3,52,32
